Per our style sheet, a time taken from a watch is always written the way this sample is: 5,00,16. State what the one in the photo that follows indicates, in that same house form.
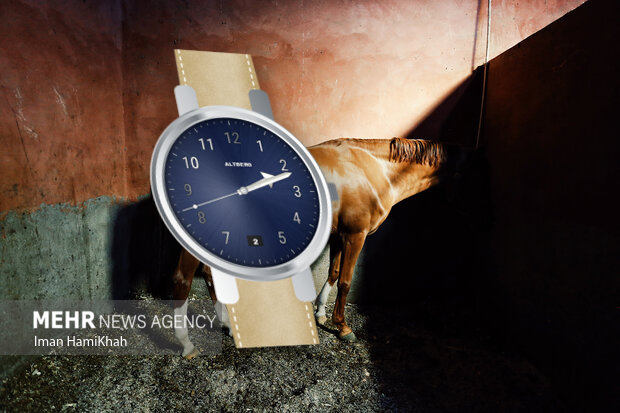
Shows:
2,11,42
